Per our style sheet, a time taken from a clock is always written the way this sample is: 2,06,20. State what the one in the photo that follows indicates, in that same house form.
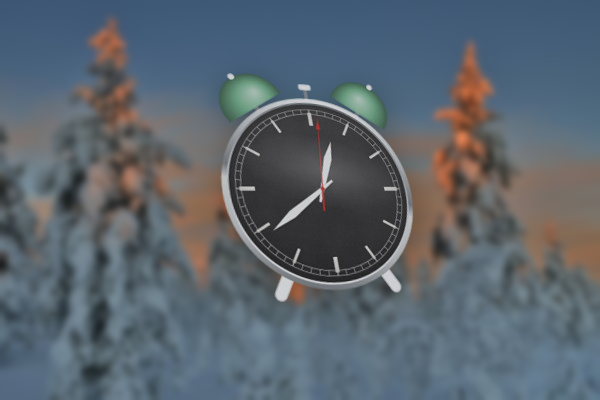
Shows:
12,39,01
